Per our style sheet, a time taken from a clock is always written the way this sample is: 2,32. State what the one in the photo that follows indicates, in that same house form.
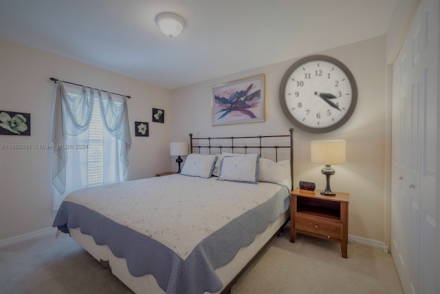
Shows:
3,21
